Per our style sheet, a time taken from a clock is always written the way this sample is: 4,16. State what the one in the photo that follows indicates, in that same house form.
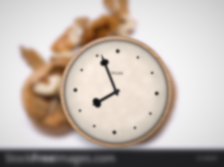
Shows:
7,56
